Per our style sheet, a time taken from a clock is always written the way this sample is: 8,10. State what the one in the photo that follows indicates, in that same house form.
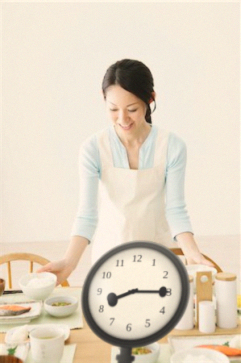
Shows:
8,15
